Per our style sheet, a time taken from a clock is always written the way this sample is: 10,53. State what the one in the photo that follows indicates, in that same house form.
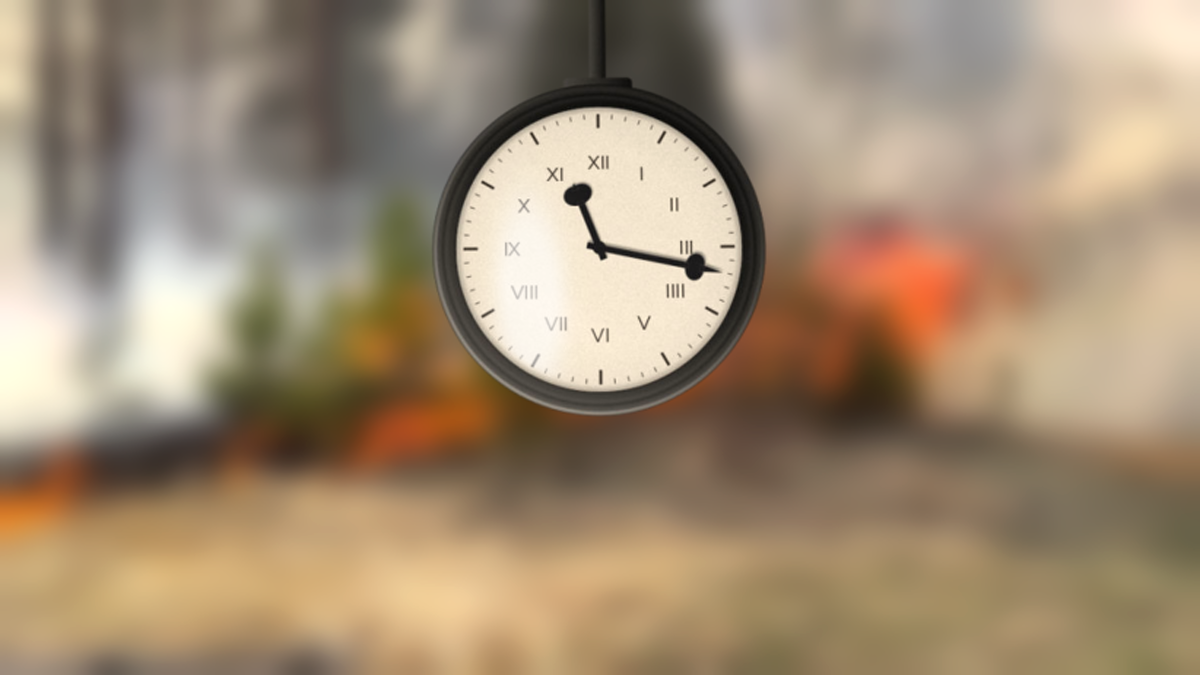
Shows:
11,17
